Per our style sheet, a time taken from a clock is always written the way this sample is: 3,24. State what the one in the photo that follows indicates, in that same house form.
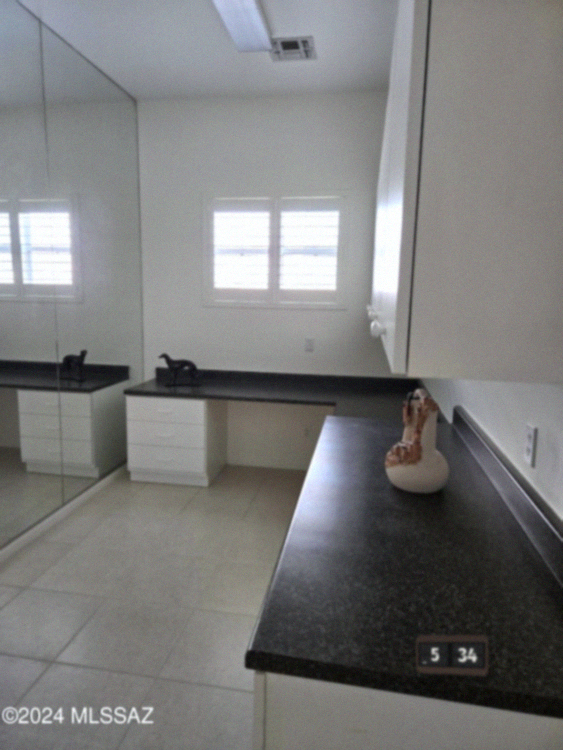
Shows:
5,34
